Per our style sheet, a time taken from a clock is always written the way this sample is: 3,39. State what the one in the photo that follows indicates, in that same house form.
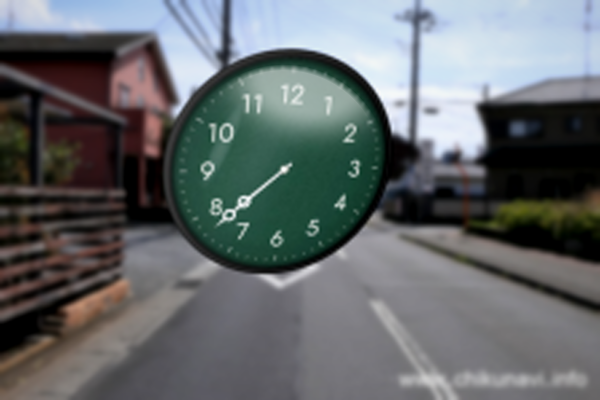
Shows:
7,38
